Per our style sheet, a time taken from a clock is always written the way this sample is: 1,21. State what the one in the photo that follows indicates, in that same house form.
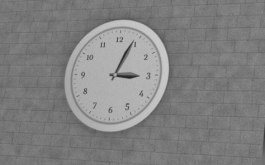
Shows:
3,04
